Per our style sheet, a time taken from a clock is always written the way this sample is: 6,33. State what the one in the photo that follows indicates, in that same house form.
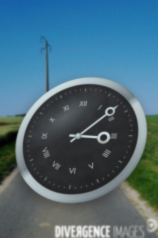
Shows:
3,08
